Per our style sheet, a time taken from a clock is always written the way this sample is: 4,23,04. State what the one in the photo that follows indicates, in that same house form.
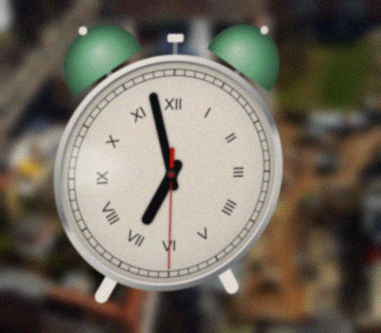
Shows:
6,57,30
